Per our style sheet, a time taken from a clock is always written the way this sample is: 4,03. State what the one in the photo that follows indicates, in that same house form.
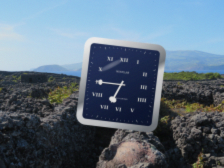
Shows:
6,45
